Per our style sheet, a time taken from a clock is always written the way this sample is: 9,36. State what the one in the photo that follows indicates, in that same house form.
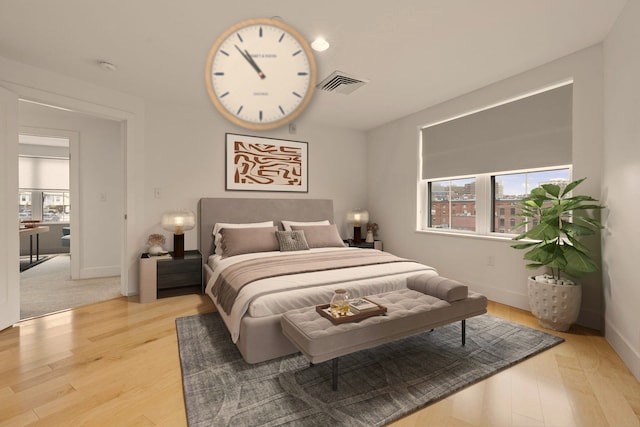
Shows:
10,53
